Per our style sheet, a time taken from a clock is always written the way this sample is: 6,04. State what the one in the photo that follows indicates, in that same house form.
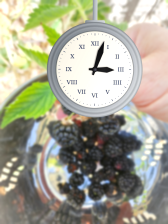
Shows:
3,03
